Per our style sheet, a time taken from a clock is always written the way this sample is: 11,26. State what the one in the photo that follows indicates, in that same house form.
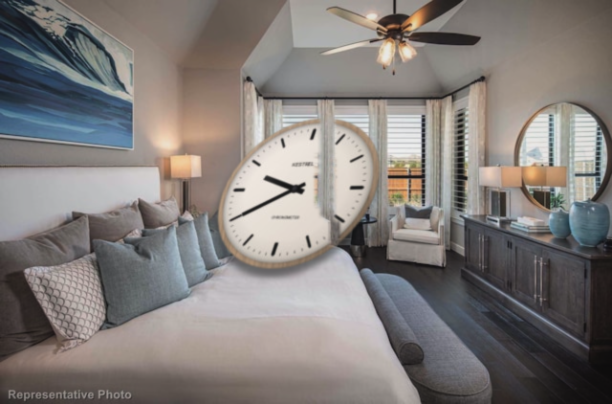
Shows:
9,40
